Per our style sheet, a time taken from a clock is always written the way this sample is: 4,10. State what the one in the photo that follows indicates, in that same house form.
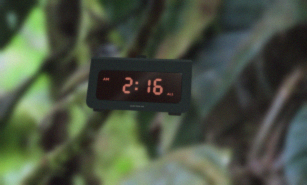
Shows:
2,16
